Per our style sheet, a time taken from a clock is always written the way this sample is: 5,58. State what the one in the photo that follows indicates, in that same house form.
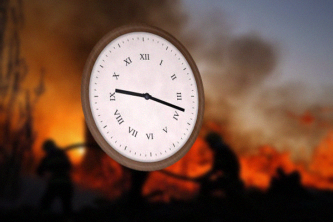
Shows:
9,18
